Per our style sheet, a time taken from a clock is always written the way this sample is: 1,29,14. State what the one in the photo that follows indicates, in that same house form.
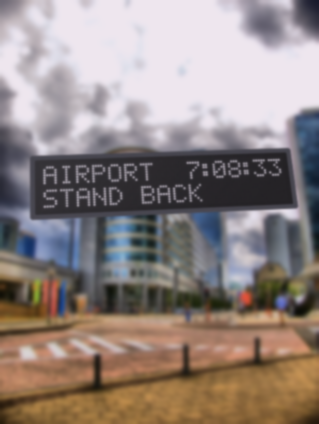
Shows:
7,08,33
